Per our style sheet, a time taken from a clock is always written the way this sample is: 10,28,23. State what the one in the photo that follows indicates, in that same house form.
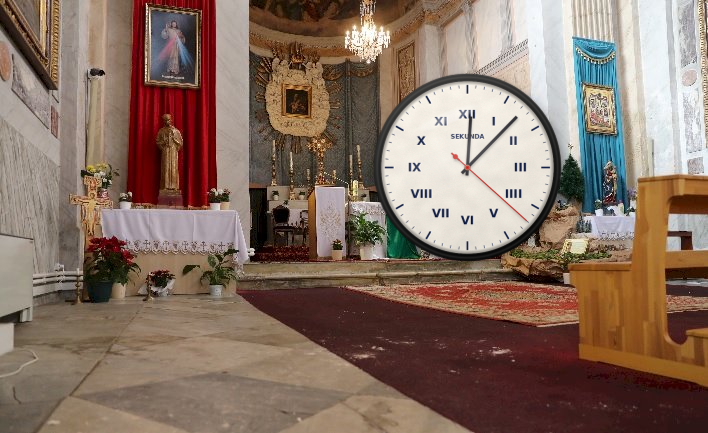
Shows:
12,07,22
